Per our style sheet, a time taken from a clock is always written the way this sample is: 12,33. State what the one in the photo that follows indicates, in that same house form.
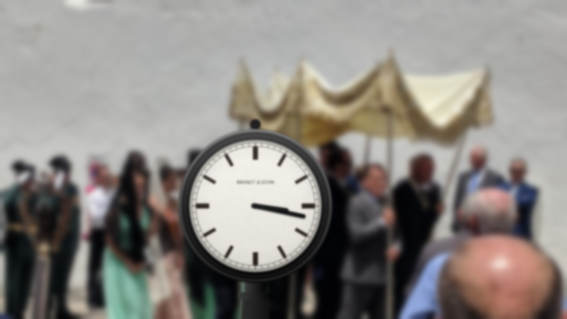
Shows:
3,17
